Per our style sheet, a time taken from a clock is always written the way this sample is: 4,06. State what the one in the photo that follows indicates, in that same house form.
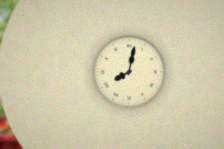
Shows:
8,02
